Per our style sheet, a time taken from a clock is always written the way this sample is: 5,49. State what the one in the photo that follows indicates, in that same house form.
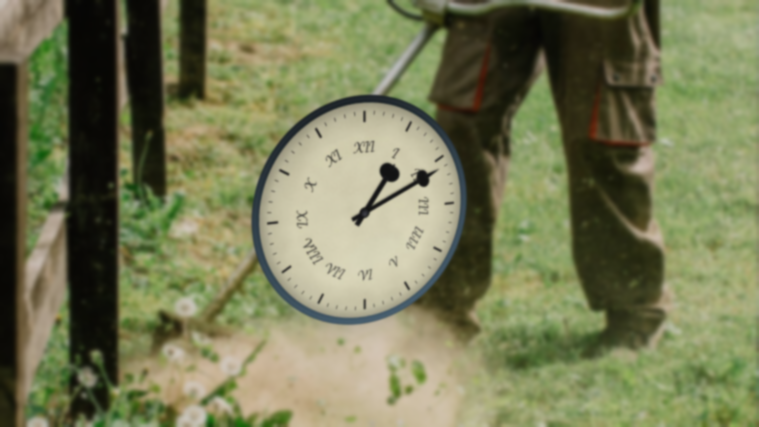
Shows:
1,11
